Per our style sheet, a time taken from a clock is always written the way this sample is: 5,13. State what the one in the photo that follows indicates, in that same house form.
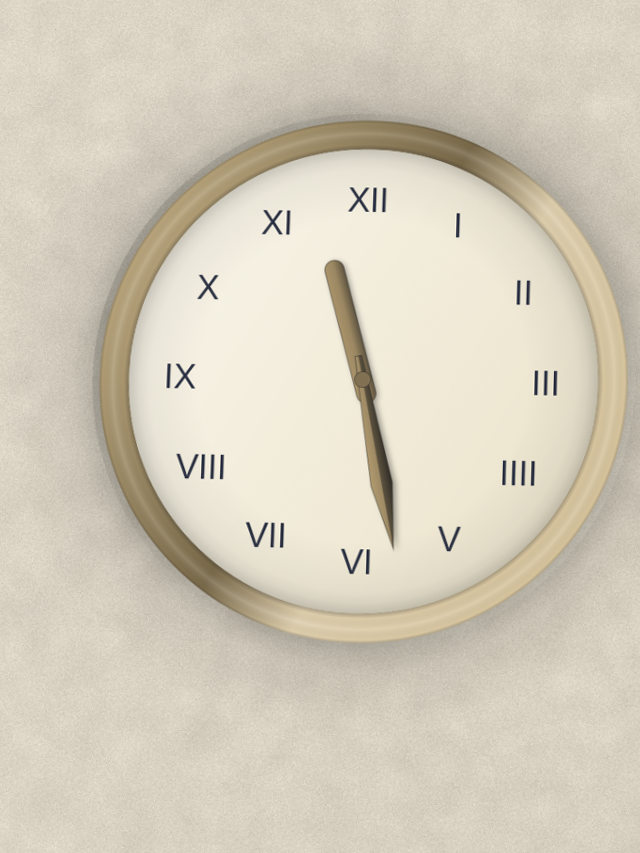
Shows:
11,28
